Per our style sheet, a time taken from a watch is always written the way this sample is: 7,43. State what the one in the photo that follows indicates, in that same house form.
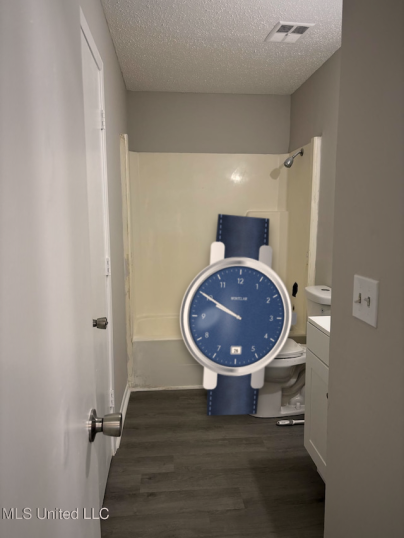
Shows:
9,50
